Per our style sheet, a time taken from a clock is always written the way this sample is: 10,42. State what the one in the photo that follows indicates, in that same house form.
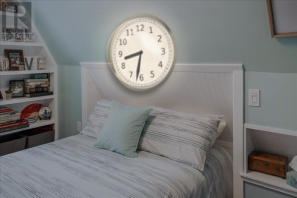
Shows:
8,32
